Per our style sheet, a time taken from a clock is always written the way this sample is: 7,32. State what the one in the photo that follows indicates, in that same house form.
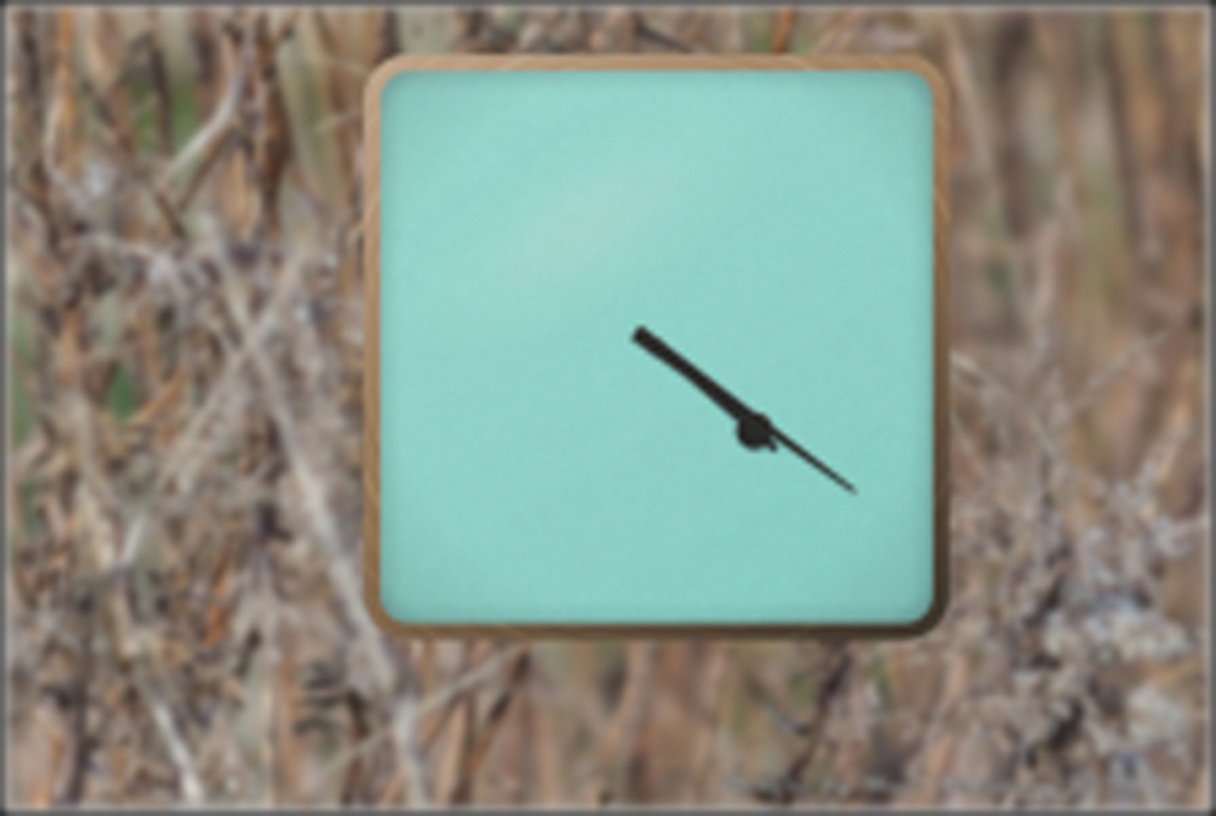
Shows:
4,21
